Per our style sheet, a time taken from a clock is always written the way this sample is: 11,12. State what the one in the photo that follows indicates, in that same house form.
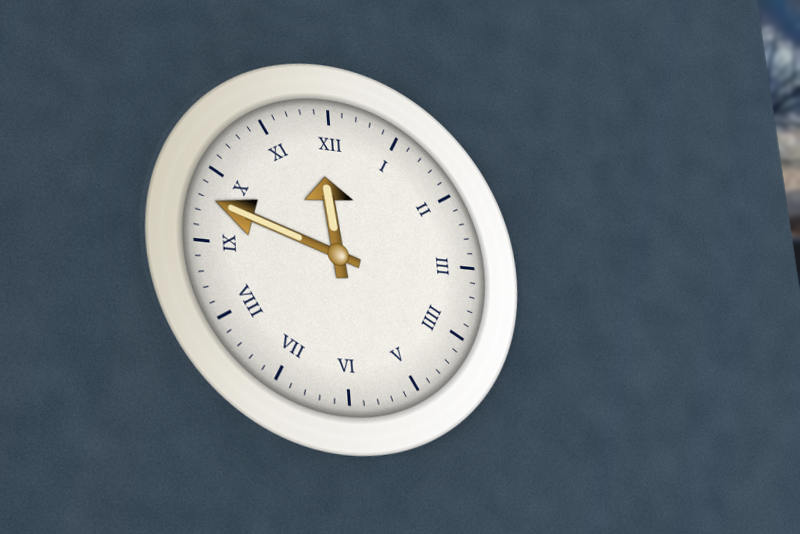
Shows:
11,48
